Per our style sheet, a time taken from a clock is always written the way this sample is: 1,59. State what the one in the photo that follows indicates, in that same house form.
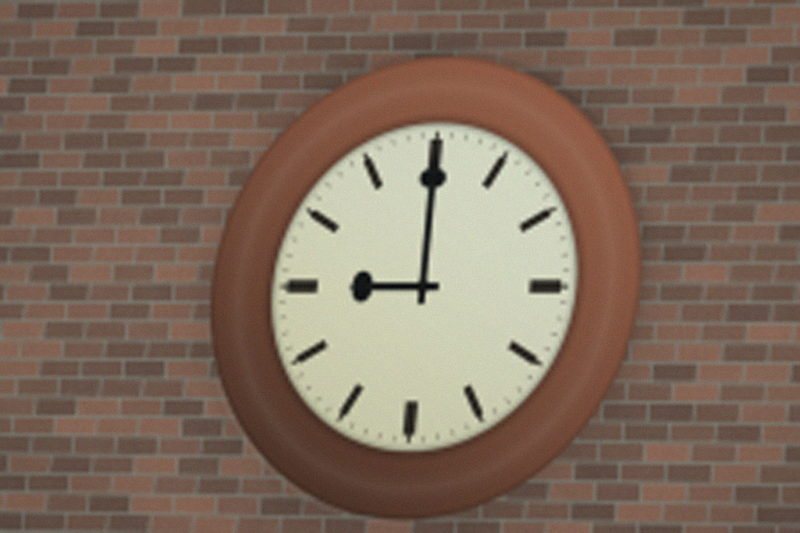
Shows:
9,00
